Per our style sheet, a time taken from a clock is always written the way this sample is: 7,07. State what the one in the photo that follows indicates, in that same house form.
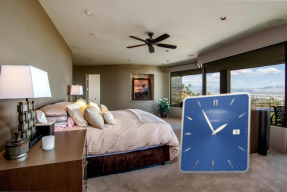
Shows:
1,55
